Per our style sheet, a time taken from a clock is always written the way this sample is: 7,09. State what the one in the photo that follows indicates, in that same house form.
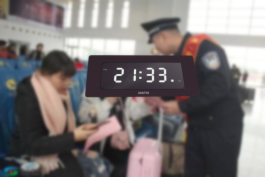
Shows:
21,33
